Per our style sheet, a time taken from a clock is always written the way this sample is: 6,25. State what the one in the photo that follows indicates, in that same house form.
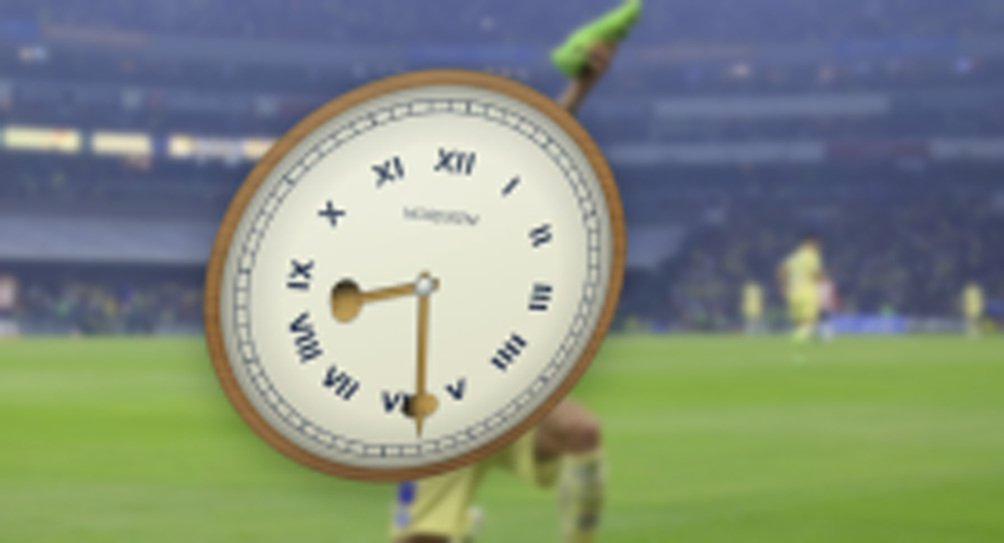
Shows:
8,28
